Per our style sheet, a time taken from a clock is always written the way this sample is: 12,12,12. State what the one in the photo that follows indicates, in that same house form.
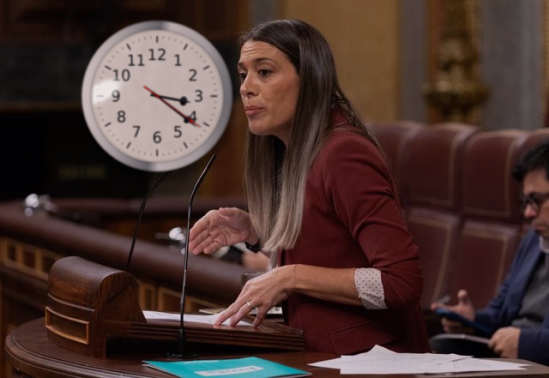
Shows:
3,21,21
